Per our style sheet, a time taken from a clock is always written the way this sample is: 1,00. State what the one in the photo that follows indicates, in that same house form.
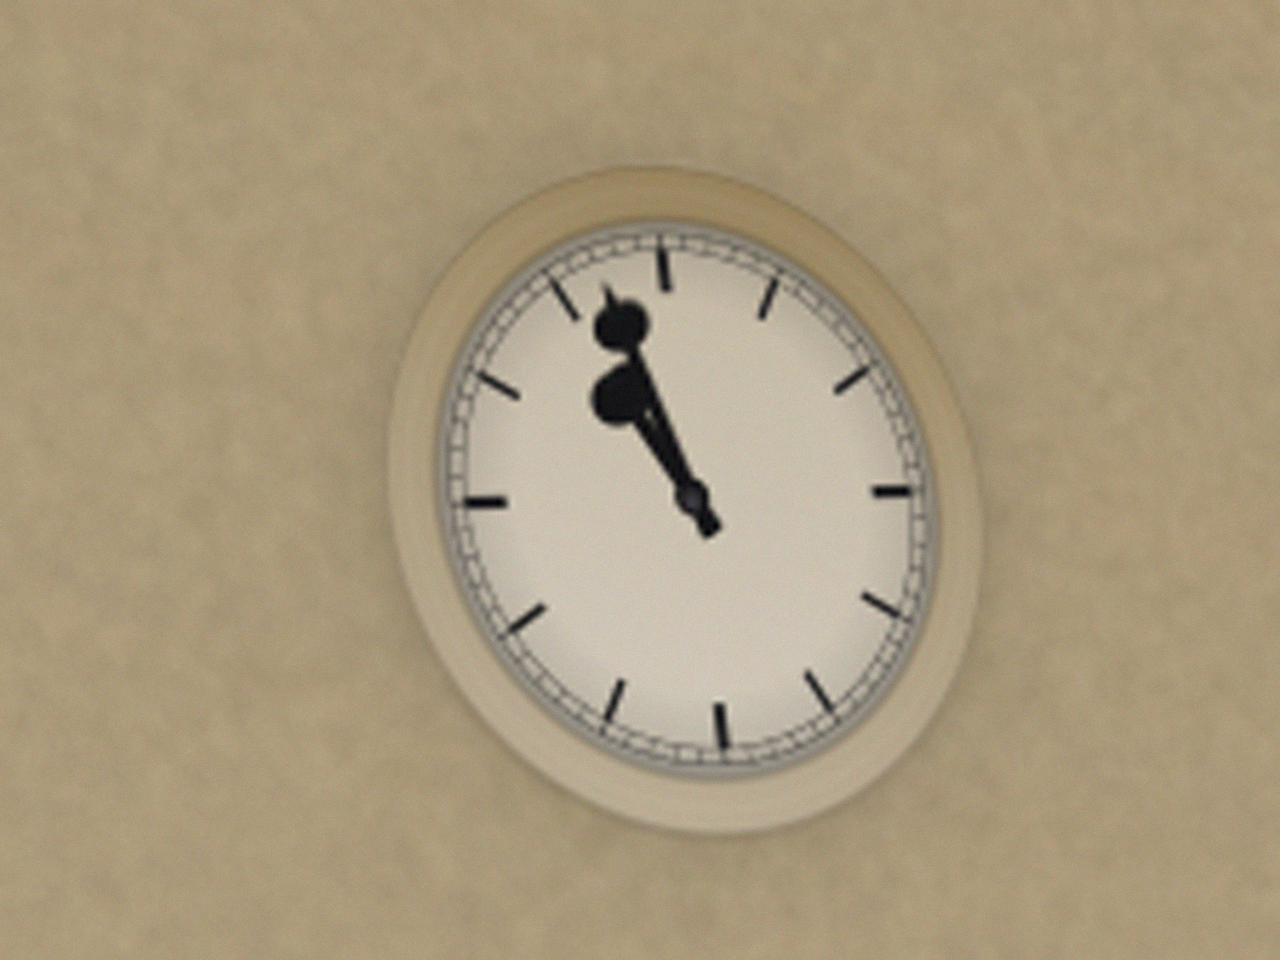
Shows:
10,57
